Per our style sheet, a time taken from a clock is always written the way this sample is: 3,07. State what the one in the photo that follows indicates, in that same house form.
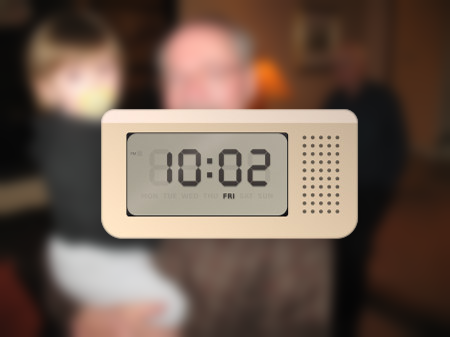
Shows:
10,02
